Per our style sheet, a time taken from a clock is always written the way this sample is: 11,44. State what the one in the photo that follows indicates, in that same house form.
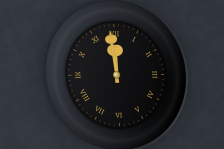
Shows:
11,59
